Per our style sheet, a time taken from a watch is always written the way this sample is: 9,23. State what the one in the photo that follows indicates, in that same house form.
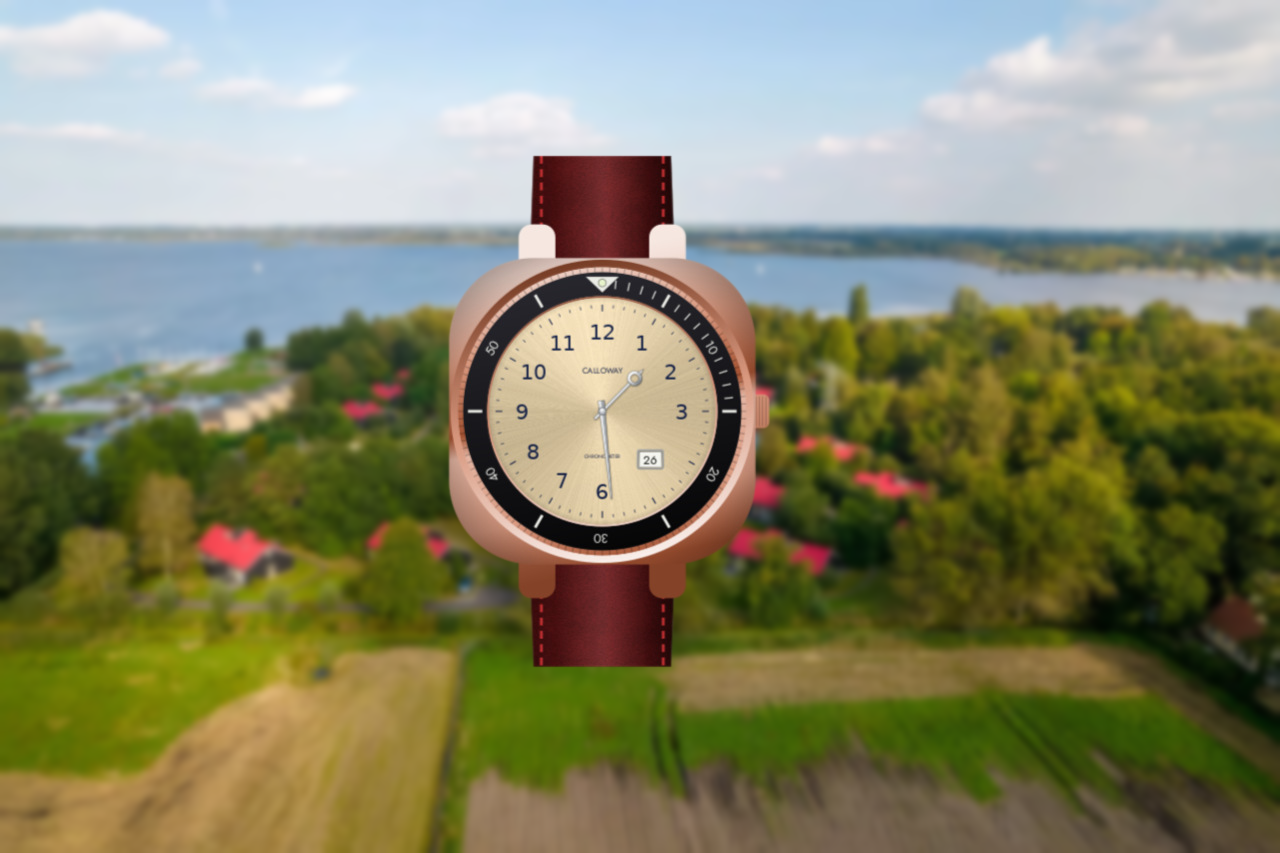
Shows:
1,29
